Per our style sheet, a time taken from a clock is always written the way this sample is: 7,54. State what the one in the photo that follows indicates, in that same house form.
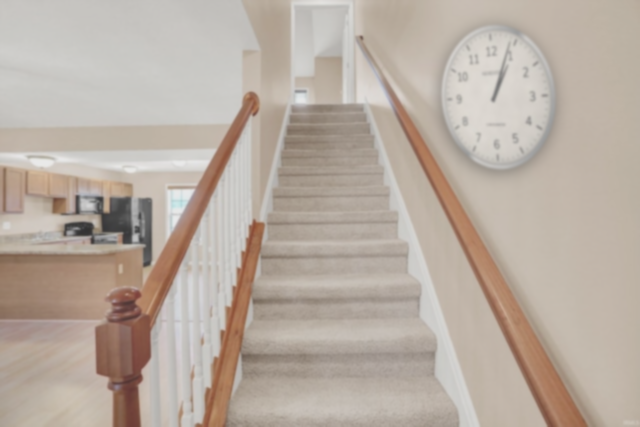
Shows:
1,04
